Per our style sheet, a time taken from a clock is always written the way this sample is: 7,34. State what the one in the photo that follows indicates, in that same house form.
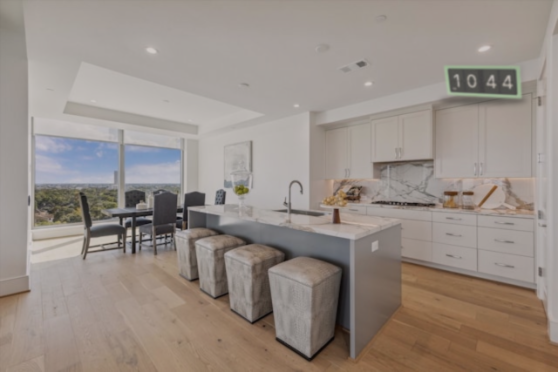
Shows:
10,44
